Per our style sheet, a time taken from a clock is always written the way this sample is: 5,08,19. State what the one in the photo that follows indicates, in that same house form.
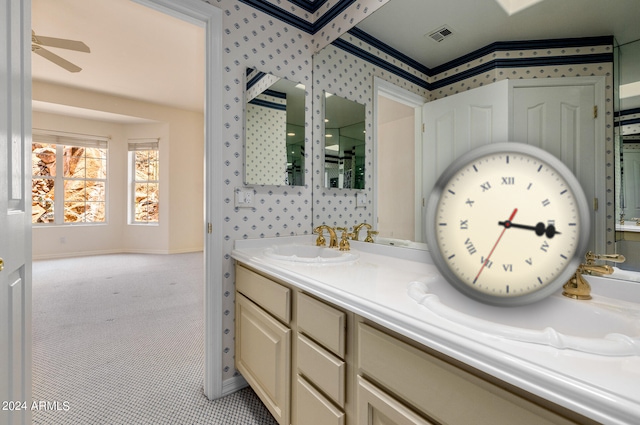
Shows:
3,16,35
